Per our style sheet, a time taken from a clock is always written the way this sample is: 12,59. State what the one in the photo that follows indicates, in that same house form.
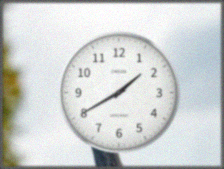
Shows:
1,40
